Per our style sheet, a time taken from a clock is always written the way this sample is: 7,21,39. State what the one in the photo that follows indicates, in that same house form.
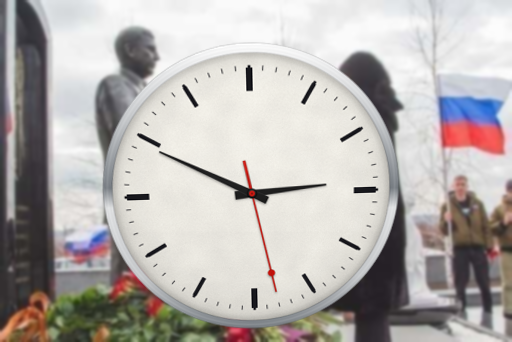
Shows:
2,49,28
